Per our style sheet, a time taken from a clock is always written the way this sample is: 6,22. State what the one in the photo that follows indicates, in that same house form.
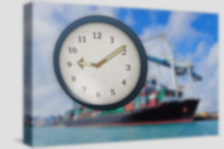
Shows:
9,09
